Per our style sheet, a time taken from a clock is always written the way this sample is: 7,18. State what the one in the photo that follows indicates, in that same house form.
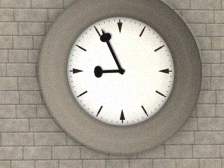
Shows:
8,56
